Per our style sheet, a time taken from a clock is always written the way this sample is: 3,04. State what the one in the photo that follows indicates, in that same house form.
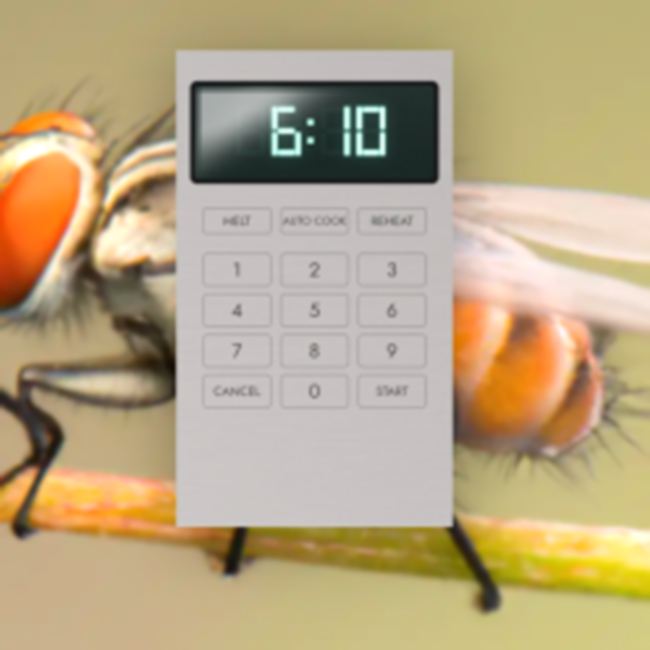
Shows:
6,10
